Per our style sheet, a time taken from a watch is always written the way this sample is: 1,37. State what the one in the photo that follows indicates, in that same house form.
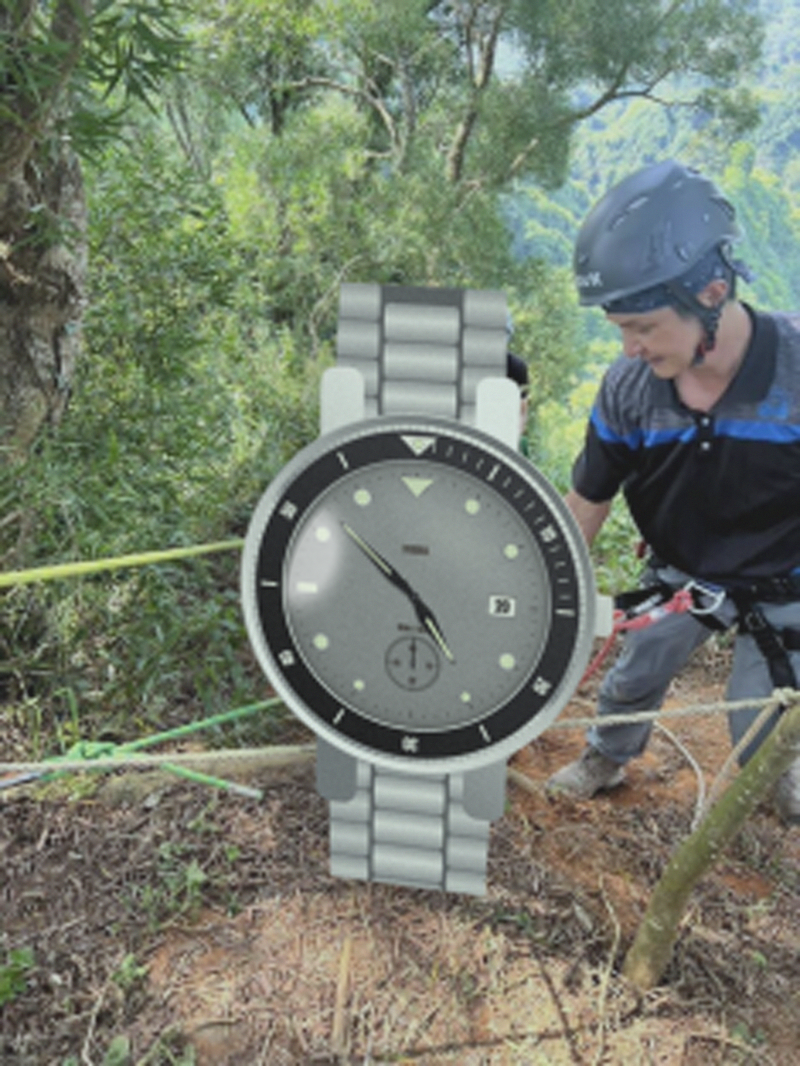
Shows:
4,52
